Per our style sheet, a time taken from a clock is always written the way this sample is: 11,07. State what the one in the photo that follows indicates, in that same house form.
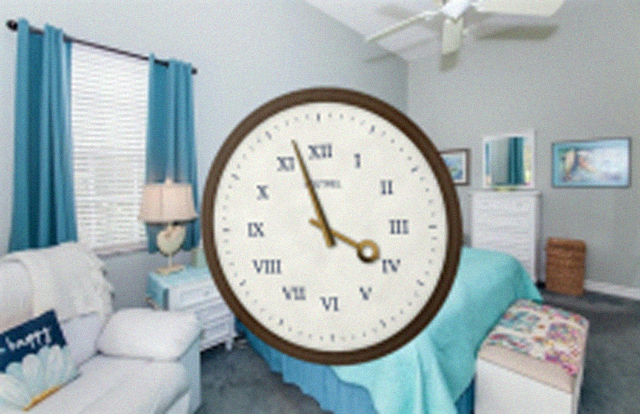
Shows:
3,57
